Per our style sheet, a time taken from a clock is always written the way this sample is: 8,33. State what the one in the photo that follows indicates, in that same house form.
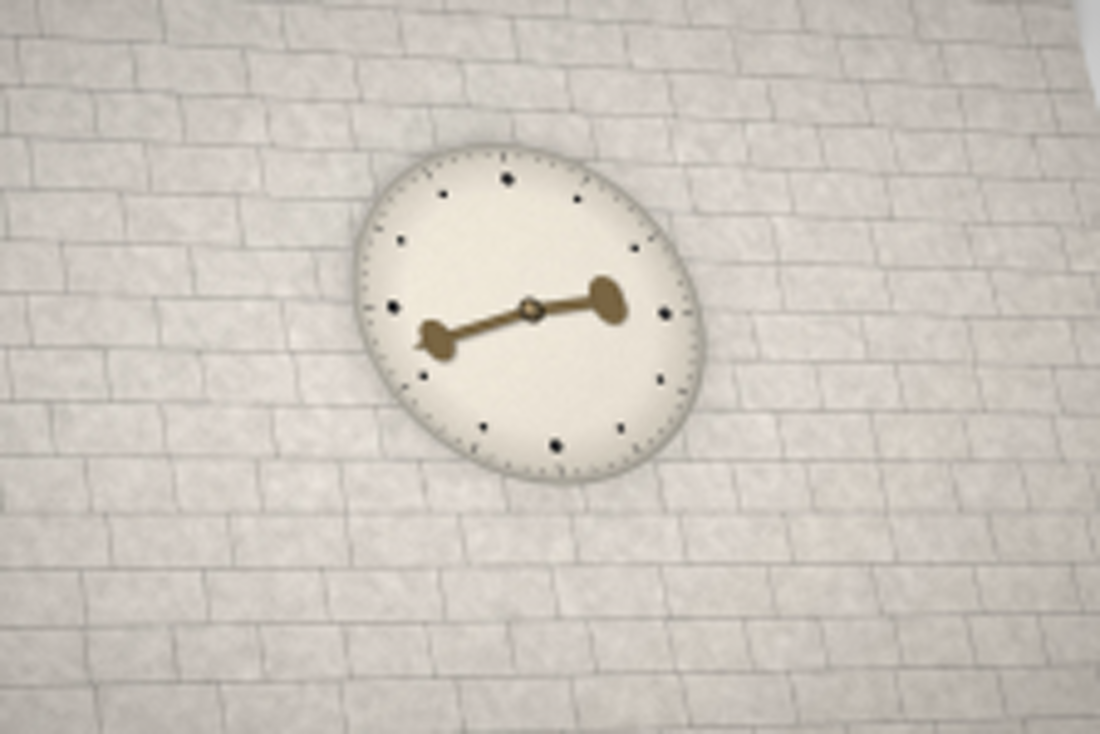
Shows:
2,42
